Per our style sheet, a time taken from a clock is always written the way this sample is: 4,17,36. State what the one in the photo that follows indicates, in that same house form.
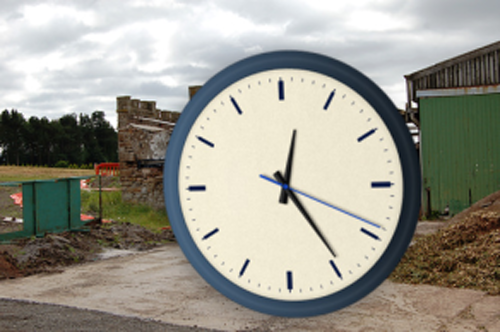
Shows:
12,24,19
